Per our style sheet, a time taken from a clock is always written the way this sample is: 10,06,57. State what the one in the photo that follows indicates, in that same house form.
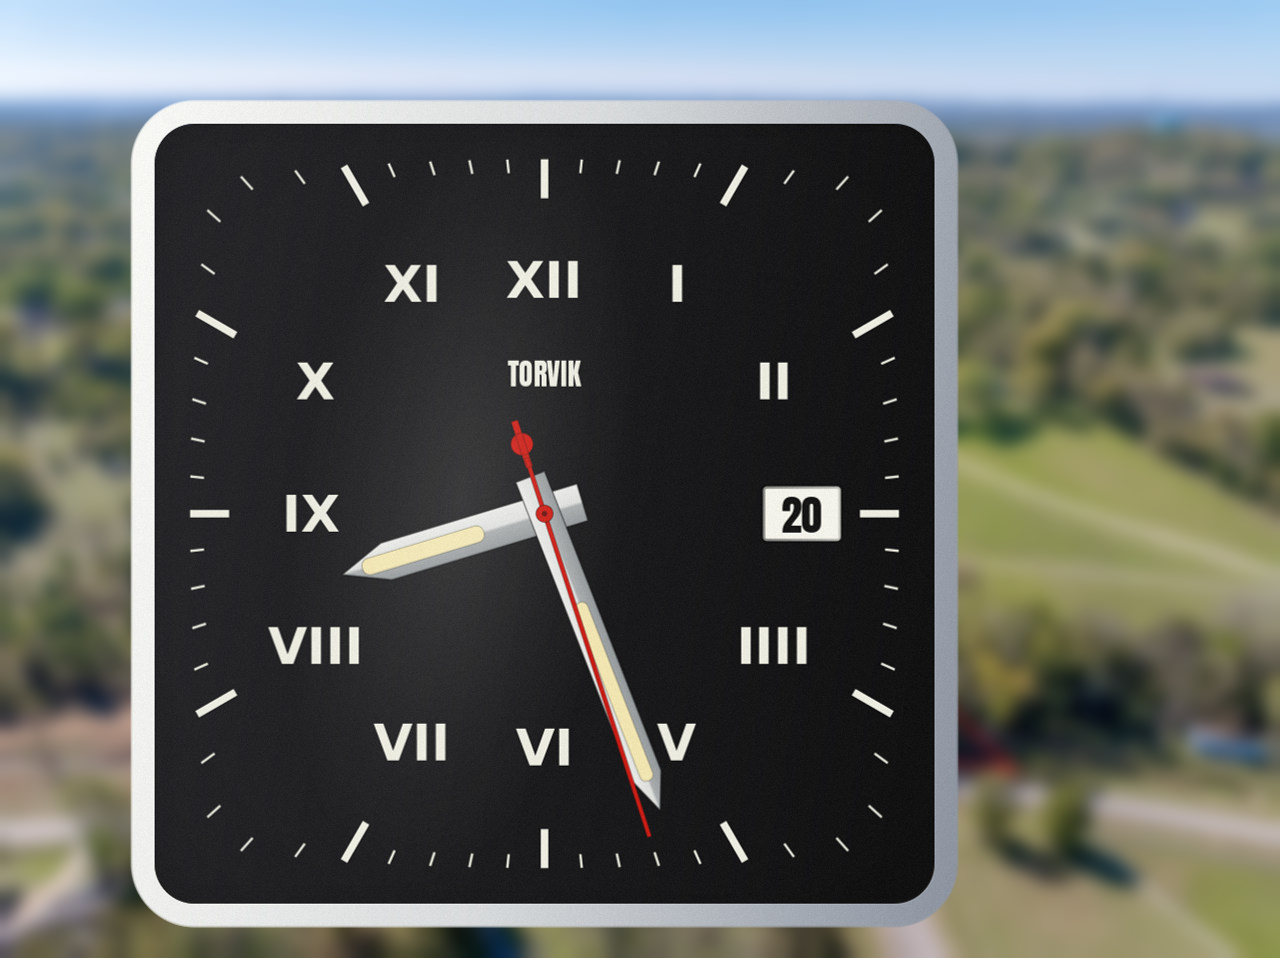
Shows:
8,26,27
